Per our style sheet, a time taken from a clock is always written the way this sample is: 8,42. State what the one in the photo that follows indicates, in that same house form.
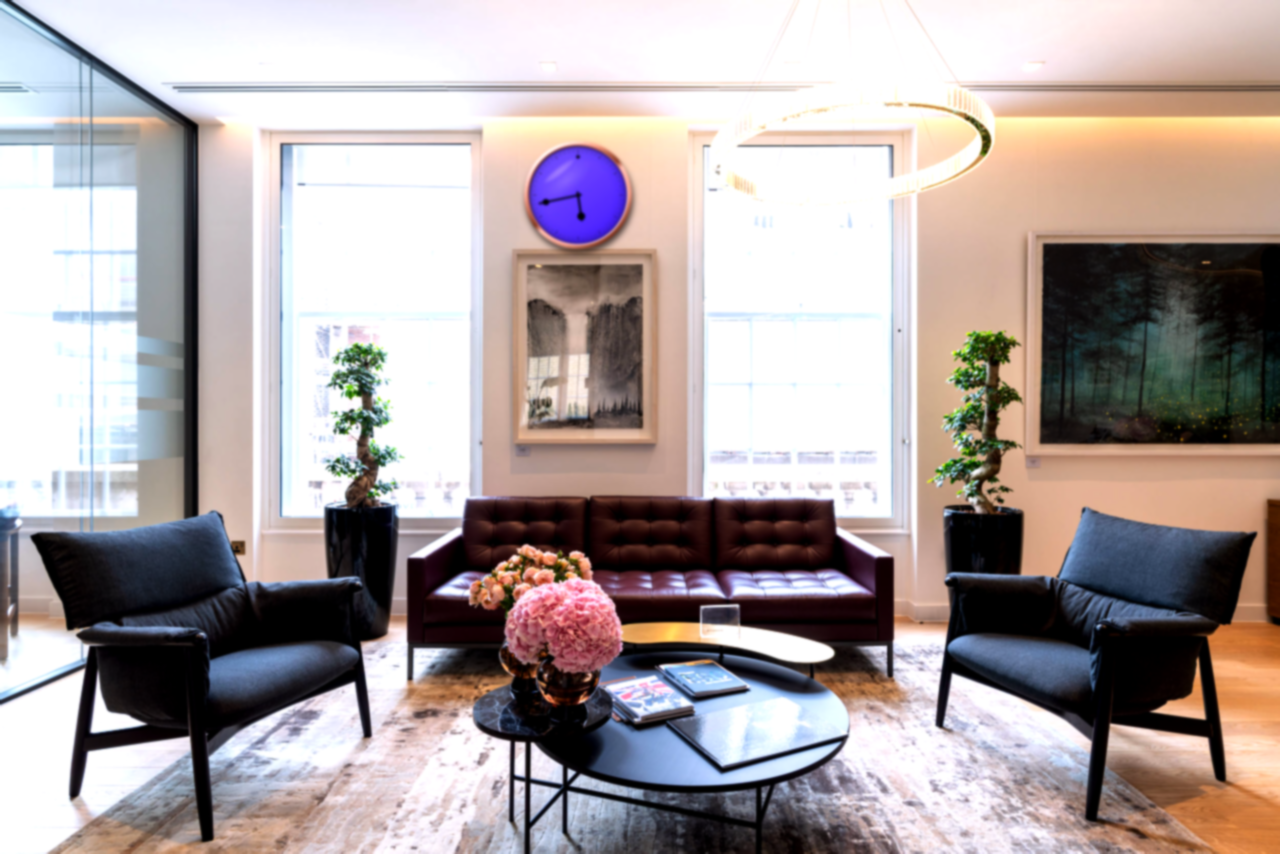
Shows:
5,43
